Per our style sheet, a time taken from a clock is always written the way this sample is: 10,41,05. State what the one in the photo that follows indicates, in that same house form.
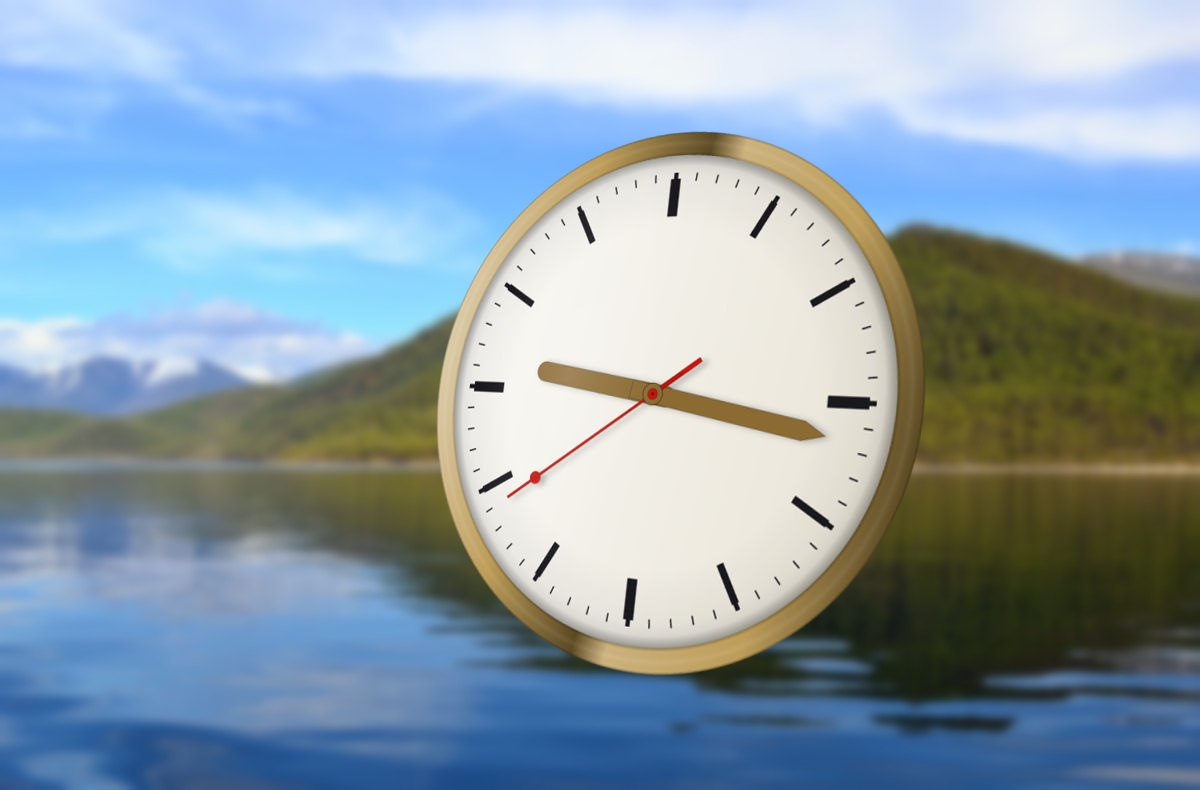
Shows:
9,16,39
